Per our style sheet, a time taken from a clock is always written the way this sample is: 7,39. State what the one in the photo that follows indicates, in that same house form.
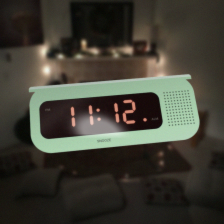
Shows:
11,12
